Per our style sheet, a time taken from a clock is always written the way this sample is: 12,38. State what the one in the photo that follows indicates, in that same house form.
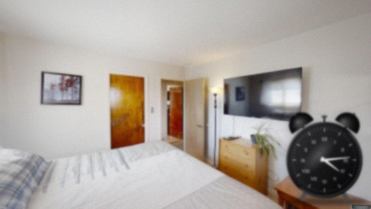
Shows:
4,14
